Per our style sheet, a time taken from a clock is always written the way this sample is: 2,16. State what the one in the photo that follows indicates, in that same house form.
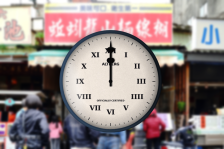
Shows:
12,00
